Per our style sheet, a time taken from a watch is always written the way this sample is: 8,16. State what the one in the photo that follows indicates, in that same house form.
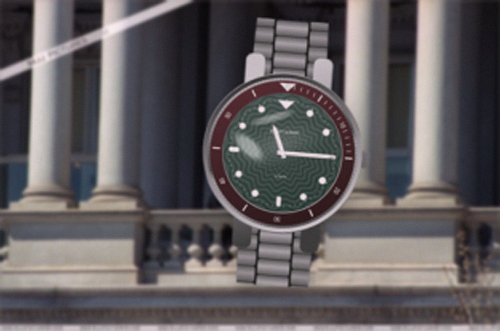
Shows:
11,15
